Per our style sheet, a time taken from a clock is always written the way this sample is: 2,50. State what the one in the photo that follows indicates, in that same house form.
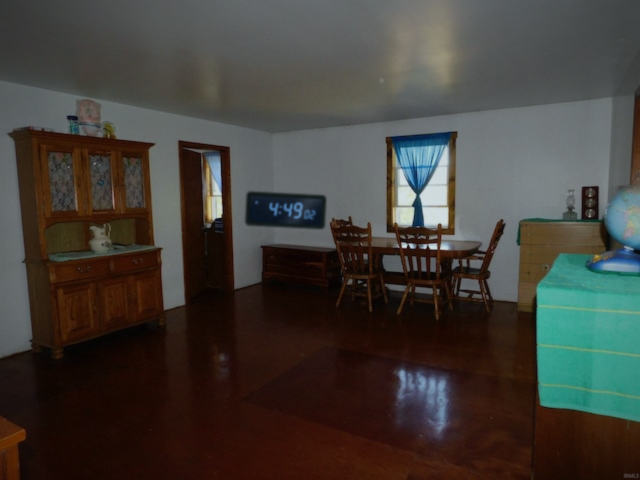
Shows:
4,49
